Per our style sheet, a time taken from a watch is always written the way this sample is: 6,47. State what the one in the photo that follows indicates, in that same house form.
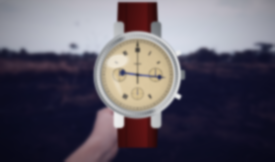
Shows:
9,16
